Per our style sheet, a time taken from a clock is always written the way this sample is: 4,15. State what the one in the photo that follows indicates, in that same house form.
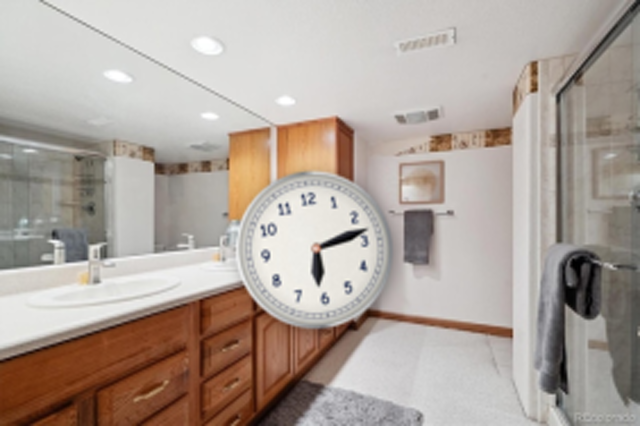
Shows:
6,13
